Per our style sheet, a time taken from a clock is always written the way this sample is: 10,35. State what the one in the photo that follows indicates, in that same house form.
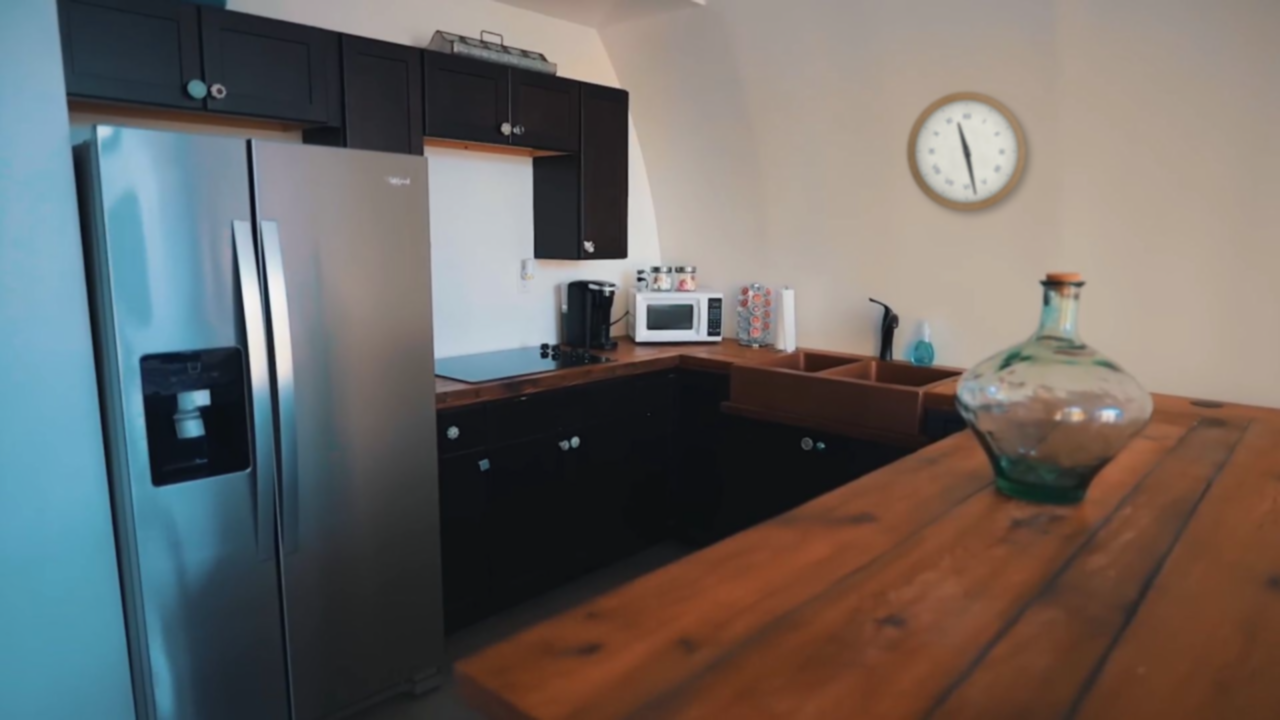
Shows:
11,28
